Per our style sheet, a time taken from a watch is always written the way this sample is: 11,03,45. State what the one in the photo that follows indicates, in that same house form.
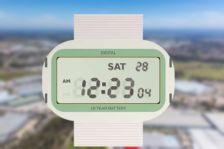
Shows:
12,23,04
